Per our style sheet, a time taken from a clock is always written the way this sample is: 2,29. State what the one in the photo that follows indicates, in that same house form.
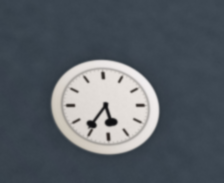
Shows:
5,36
